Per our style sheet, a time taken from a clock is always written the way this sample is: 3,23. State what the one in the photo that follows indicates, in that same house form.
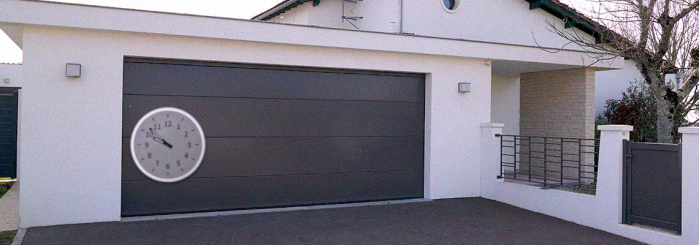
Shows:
9,52
